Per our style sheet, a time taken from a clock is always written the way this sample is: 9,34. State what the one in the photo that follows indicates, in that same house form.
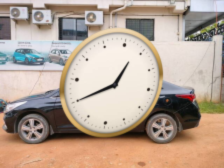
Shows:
12,40
